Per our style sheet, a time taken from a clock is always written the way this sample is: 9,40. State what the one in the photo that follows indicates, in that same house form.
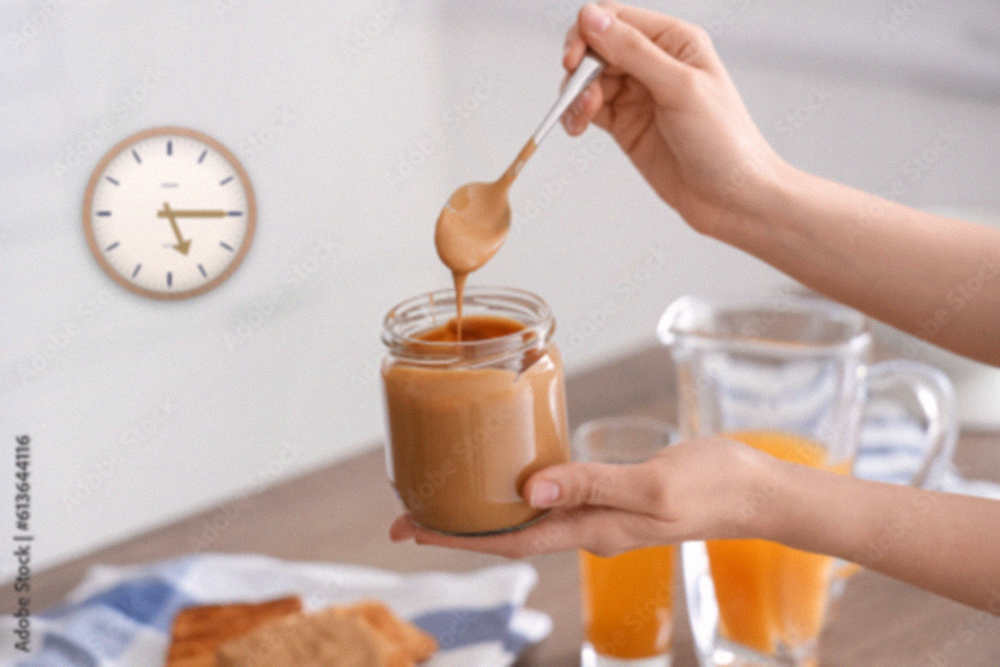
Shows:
5,15
